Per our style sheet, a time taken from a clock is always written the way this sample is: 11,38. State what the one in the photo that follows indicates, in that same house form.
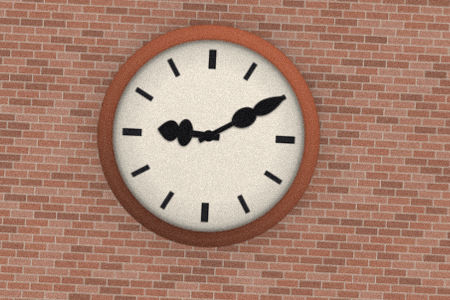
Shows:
9,10
